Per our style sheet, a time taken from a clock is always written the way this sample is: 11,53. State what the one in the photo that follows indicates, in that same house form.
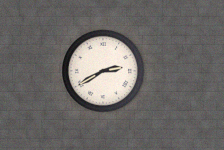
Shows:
2,40
